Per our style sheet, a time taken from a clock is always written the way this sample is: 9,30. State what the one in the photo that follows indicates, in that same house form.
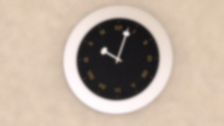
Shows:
10,03
